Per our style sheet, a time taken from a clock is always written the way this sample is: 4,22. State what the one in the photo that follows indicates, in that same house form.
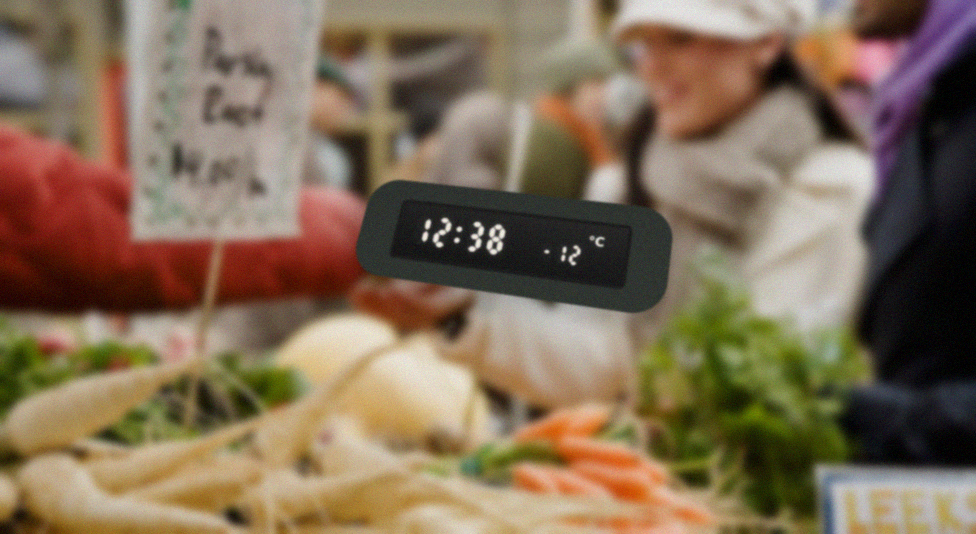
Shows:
12,38
